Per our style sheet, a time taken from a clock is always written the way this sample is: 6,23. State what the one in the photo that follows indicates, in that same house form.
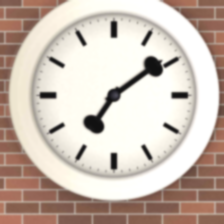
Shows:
7,09
